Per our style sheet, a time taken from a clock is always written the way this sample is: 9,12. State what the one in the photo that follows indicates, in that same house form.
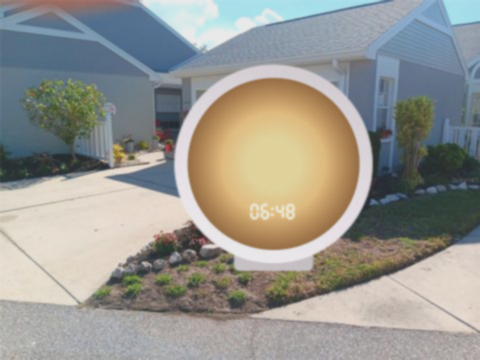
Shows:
6,48
